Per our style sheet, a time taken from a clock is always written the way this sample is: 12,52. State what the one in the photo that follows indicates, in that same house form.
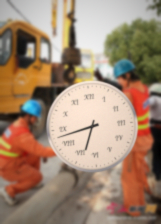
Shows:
6,43
